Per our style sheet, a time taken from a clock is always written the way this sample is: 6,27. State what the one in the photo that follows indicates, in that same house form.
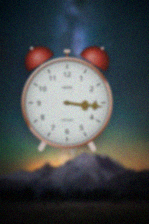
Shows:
3,16
